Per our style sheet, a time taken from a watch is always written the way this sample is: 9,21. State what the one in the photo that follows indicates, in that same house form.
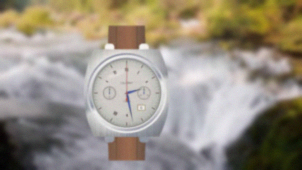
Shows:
2,28
